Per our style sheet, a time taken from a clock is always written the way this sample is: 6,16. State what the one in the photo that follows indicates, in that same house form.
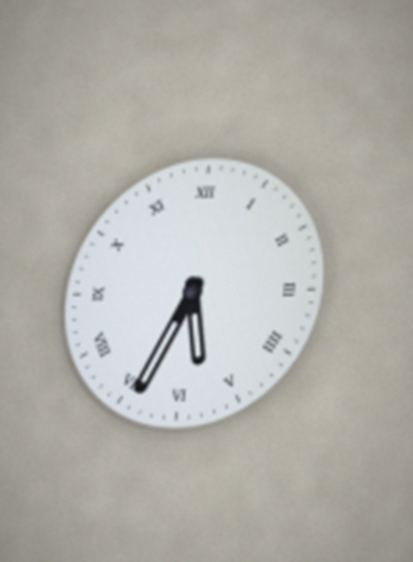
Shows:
5,34
